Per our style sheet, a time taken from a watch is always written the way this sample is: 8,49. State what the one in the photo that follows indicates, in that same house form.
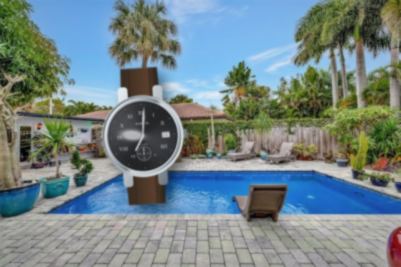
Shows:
7,01
